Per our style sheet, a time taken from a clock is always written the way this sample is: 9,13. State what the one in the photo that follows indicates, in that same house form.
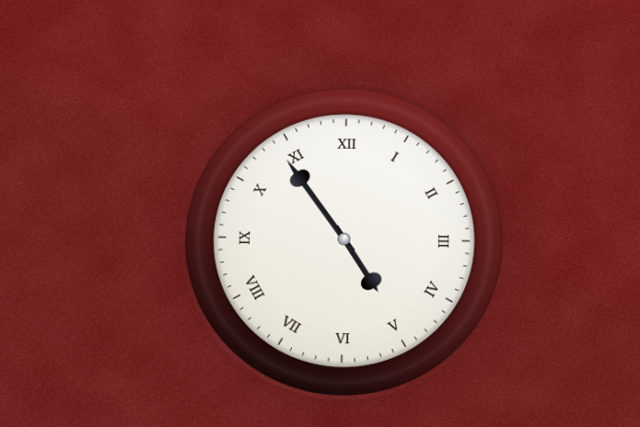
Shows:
4,54
